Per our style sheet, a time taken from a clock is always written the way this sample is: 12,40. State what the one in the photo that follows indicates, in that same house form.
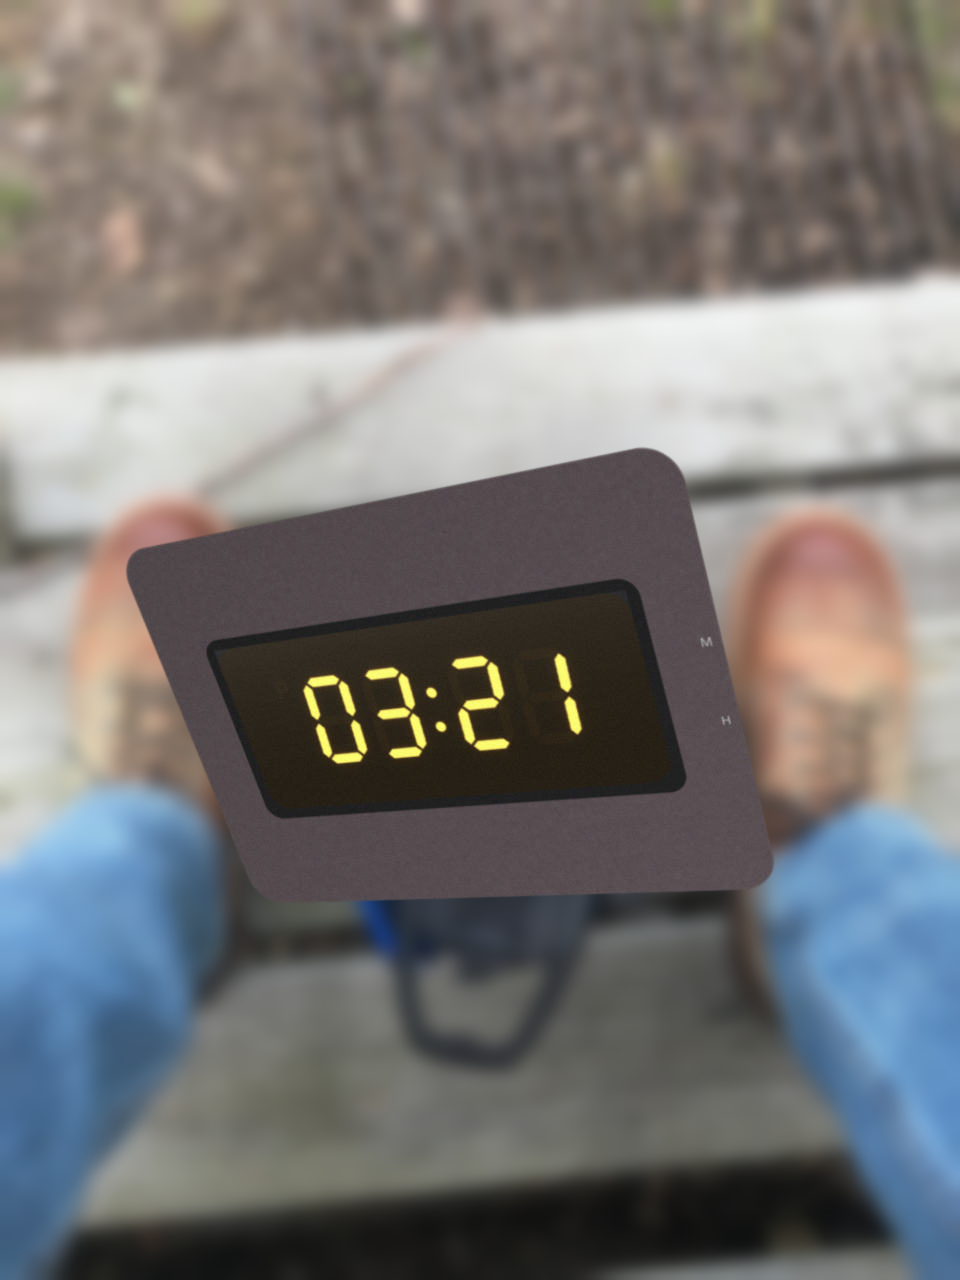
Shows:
3,21
